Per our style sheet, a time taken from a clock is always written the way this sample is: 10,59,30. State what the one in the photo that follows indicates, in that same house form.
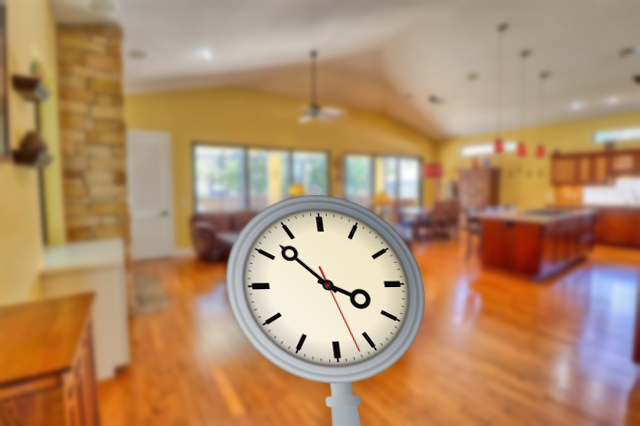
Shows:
3,52,27
